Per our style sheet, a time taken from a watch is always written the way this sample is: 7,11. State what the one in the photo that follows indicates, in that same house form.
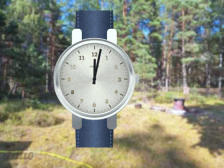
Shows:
12,02
